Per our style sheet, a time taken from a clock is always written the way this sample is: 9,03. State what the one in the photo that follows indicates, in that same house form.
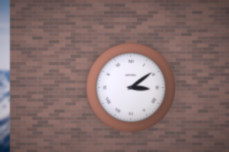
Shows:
3,09
